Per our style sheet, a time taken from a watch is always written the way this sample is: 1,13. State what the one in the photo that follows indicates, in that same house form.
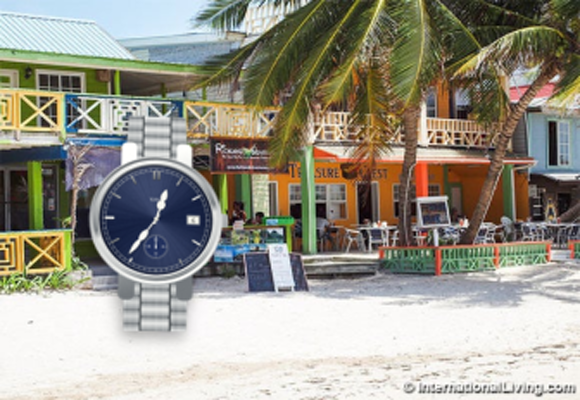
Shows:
12,36
